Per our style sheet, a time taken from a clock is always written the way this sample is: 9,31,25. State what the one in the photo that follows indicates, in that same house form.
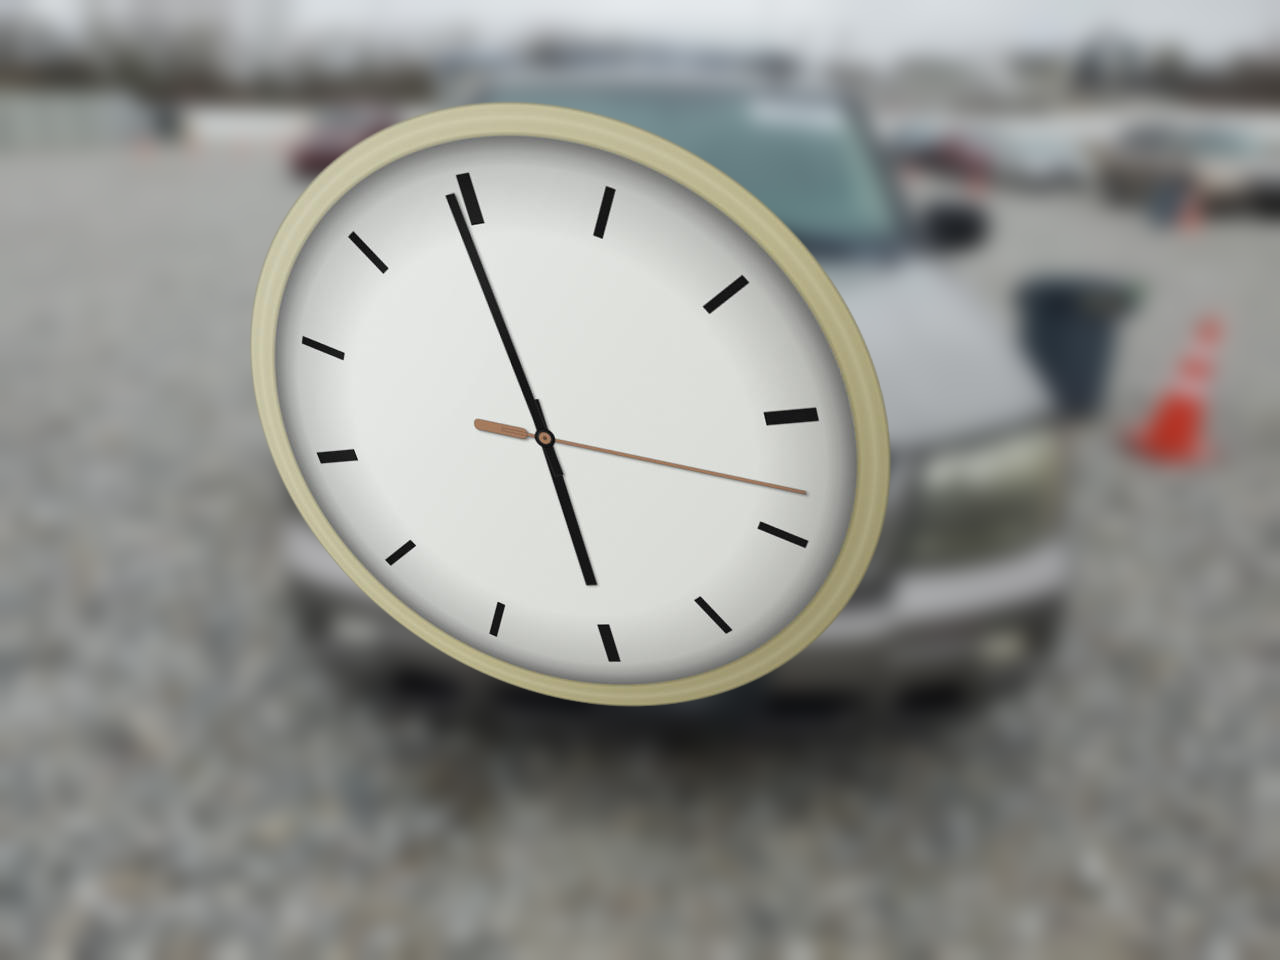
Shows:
5,59,18
